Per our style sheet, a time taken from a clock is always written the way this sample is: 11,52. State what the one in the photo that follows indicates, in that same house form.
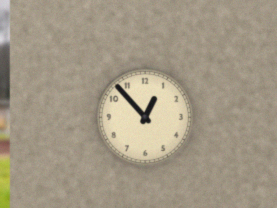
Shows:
12,53
